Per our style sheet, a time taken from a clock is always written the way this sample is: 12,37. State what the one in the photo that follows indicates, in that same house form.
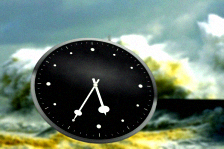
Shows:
5,35
